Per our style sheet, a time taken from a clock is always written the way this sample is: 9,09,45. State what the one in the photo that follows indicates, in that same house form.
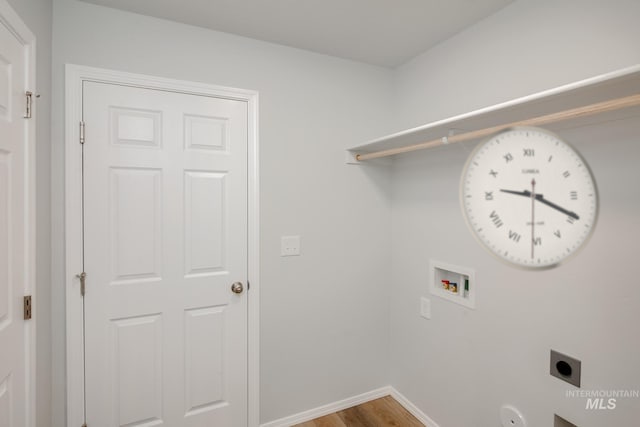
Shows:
9,19,31
